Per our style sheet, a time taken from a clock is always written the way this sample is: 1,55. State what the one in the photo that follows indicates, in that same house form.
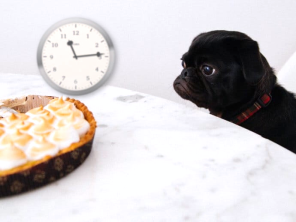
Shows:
11,14
